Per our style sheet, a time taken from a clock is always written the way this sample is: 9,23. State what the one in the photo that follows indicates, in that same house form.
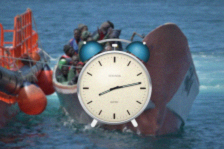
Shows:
8,13
